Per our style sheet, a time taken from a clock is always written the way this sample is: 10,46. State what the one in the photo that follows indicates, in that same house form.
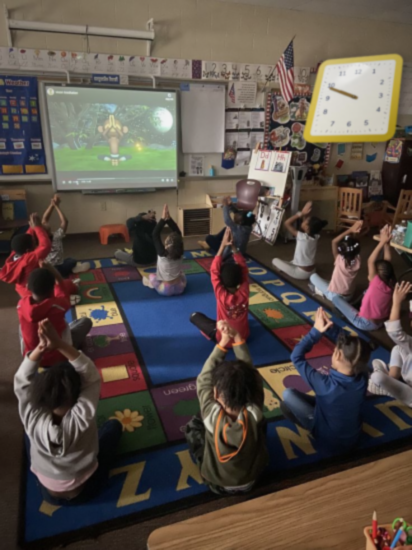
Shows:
9,49
